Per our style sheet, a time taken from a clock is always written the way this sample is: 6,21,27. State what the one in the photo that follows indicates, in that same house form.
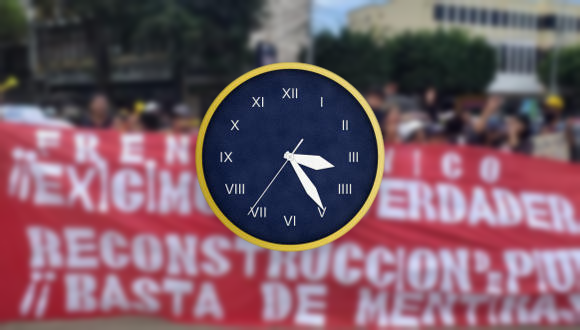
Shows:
3,24,36
